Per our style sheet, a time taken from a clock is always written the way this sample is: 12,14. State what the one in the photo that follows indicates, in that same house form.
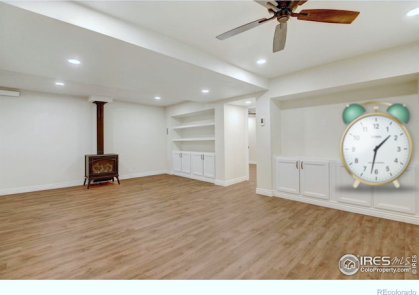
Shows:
1,32
